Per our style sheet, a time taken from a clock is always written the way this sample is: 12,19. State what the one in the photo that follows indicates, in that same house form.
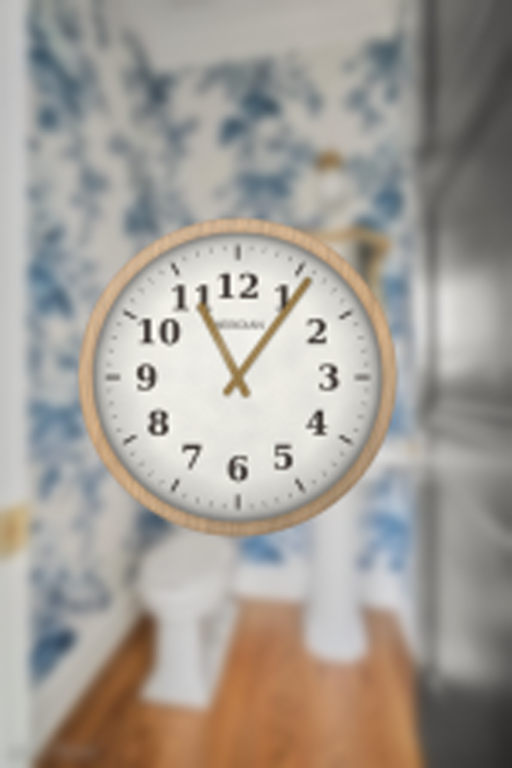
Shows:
11,06
